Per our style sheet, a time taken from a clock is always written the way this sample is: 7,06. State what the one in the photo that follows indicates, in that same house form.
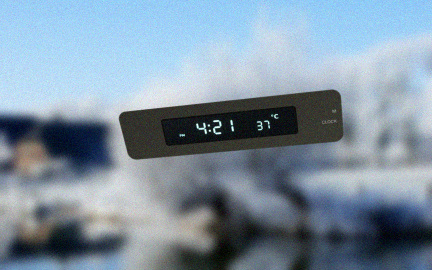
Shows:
4,21
